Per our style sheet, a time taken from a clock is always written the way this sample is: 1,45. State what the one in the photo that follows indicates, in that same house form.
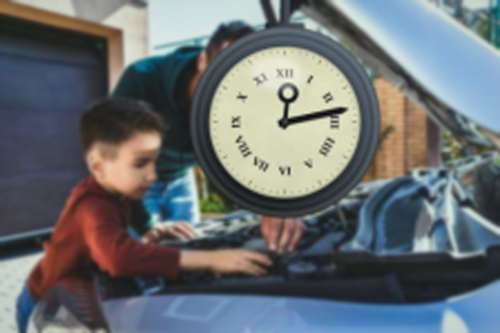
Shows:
12,13
